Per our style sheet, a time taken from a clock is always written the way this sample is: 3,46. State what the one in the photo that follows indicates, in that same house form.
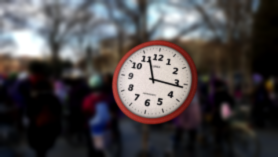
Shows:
11,16
